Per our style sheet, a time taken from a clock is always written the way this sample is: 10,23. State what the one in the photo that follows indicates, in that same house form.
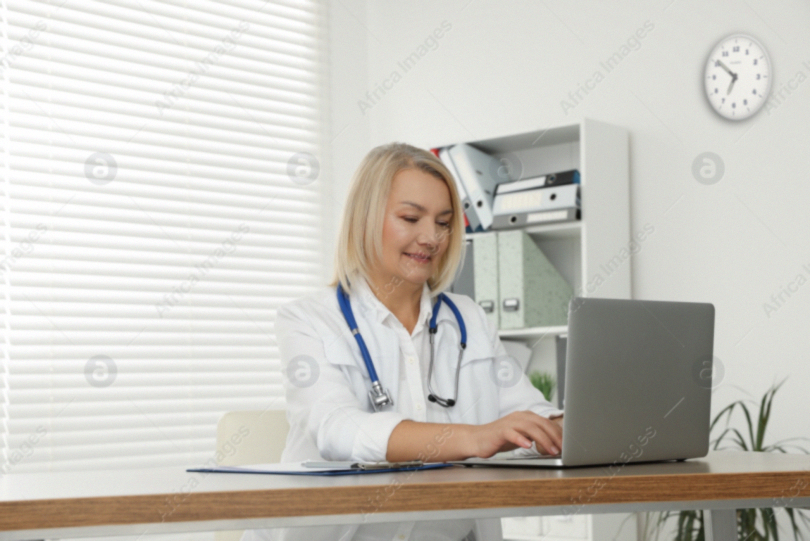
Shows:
6,51
